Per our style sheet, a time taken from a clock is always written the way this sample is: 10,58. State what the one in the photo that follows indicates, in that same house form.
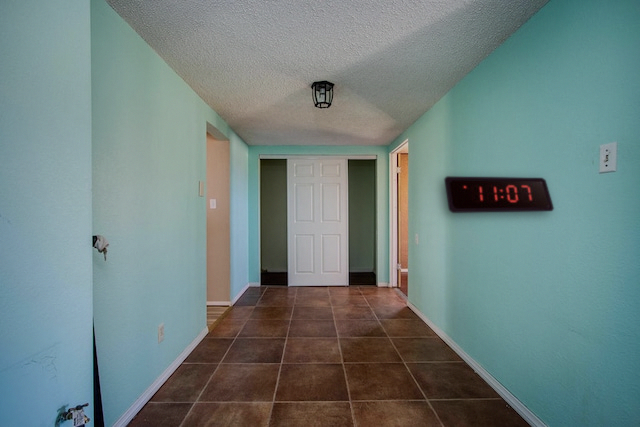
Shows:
11,07
